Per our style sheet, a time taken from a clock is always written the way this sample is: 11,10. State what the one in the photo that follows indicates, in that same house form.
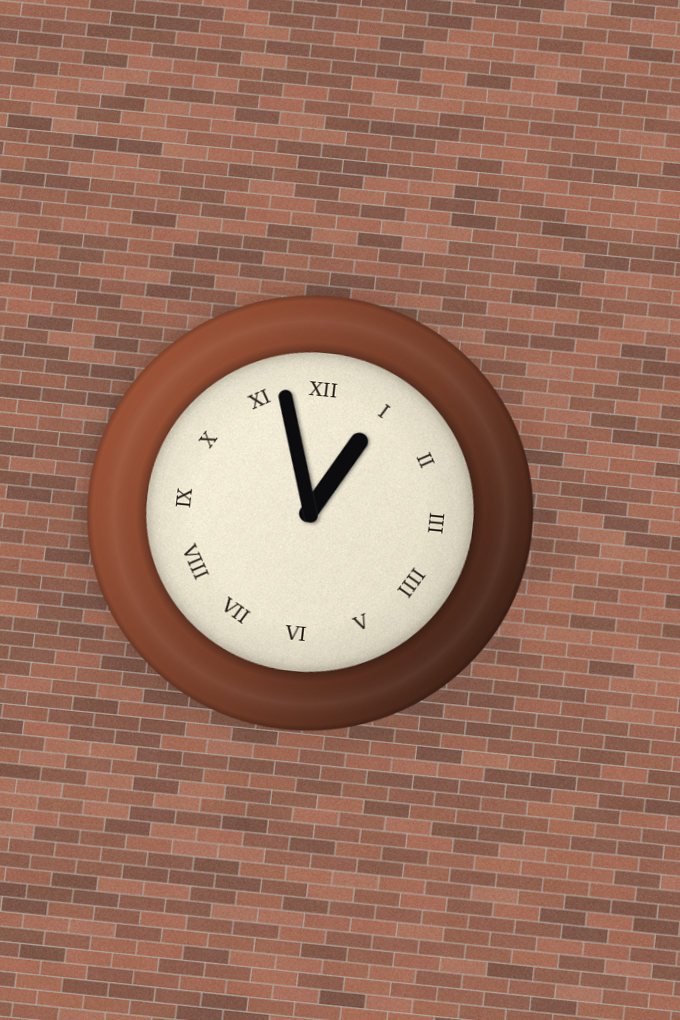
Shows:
12,57
